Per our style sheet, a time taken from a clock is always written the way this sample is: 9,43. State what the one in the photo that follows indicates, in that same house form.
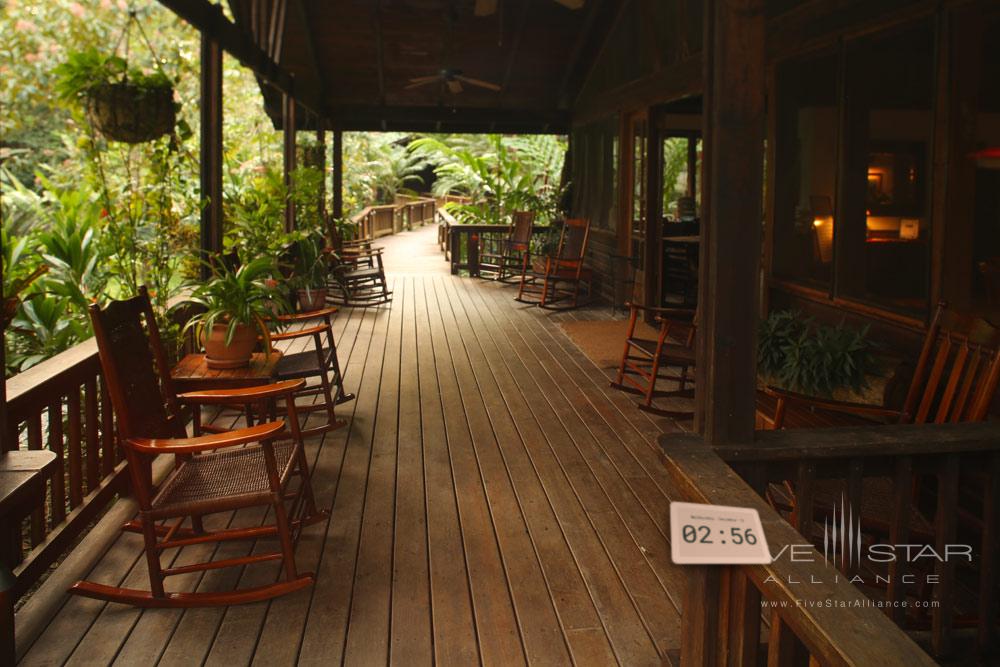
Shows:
2,56
